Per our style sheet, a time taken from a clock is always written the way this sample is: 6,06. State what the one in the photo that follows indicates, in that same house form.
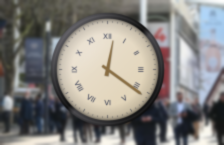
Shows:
12,21
